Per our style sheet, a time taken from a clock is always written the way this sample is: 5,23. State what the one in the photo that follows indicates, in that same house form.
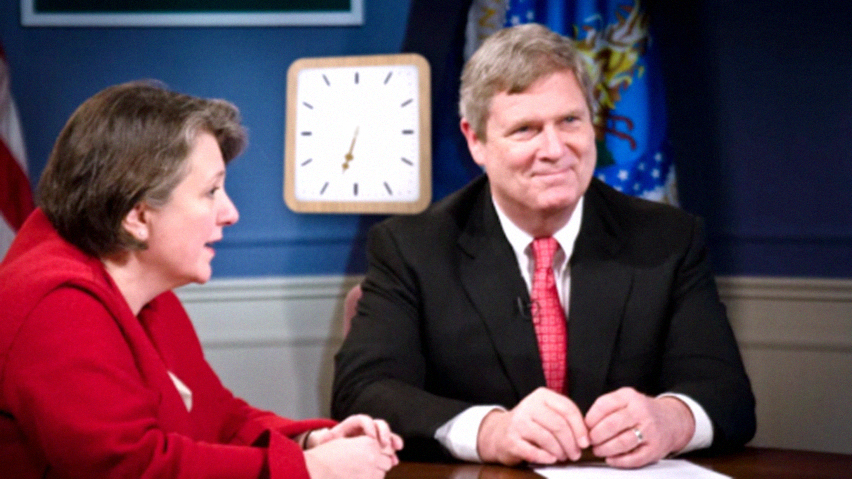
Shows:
6,33
